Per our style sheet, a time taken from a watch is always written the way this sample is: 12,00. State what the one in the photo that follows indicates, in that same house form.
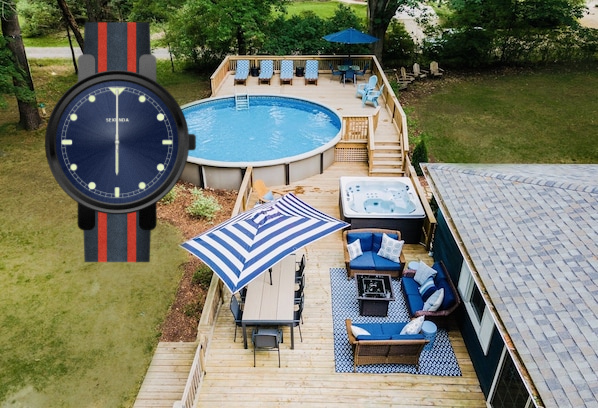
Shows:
6,00
